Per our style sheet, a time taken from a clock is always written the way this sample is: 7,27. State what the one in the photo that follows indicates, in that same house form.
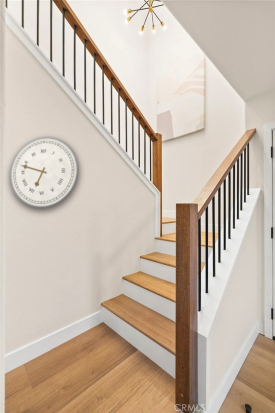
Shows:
6,48
